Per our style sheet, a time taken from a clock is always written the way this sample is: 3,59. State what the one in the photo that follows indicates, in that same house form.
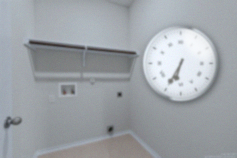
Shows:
6,35
